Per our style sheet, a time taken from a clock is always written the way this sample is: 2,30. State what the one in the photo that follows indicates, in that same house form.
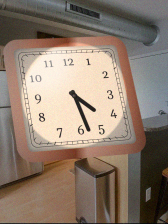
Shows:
4,28
